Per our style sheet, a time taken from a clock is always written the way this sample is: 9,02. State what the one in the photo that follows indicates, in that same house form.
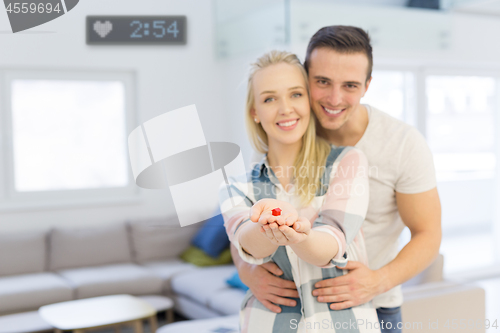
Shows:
2,54
